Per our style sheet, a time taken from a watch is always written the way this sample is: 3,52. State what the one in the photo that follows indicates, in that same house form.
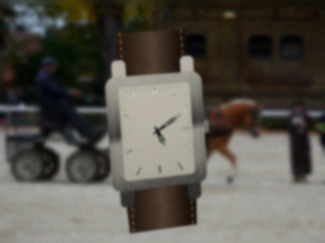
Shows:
5,10
